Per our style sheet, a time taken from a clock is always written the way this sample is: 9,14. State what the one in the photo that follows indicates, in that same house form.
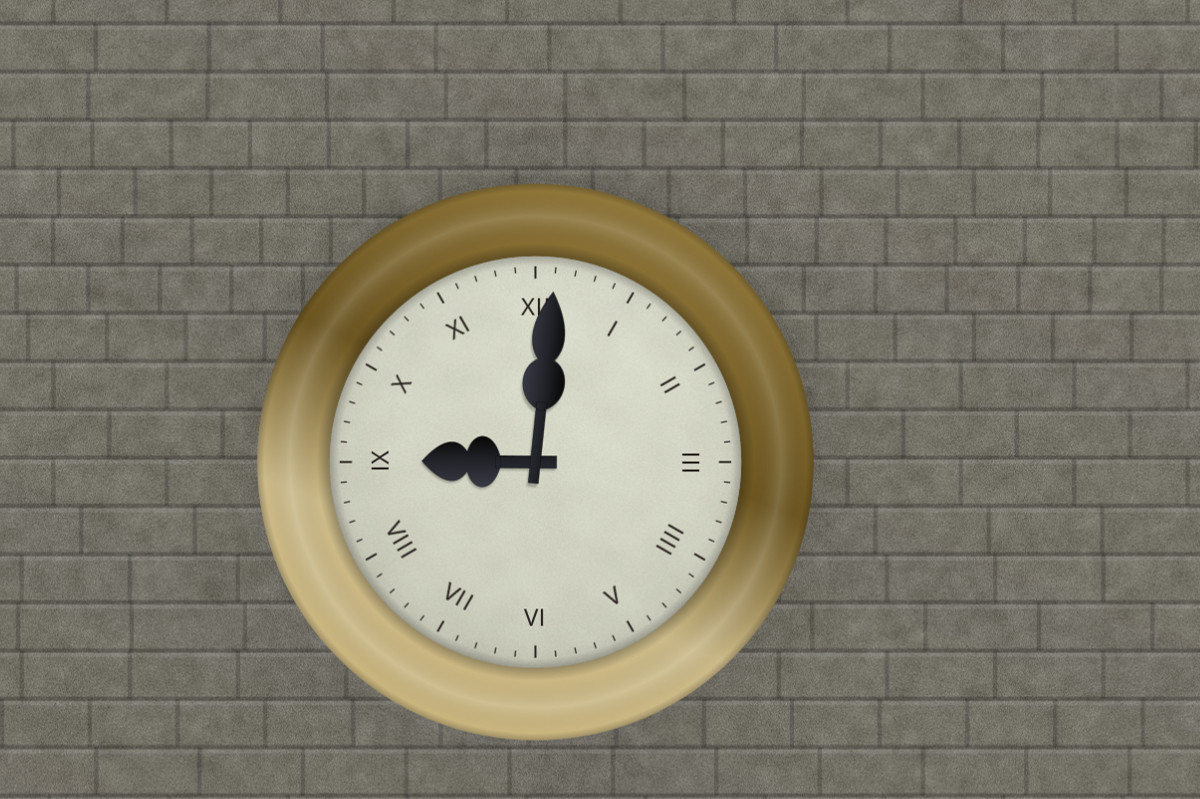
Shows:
9,01
